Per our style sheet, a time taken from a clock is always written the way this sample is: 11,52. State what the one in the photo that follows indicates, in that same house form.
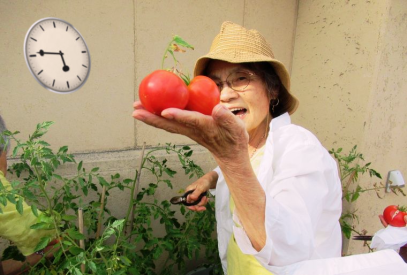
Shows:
5,46
